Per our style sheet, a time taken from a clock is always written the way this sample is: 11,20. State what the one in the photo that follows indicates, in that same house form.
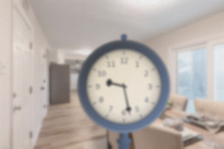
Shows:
9,28
